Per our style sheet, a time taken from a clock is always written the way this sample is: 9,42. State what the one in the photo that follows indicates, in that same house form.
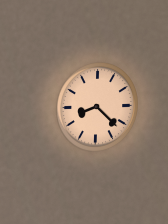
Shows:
8,22
